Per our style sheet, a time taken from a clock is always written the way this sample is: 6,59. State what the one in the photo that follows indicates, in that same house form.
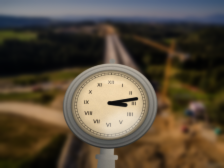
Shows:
3,13
